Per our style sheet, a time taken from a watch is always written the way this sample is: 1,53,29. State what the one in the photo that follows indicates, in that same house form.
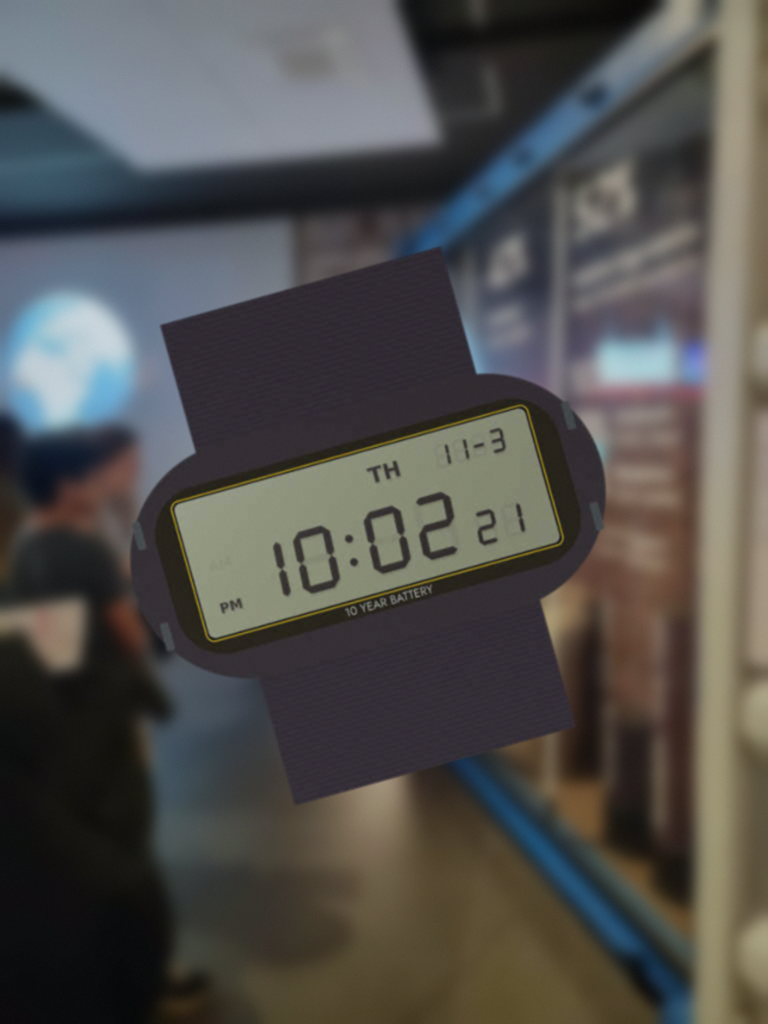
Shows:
10,02,21
